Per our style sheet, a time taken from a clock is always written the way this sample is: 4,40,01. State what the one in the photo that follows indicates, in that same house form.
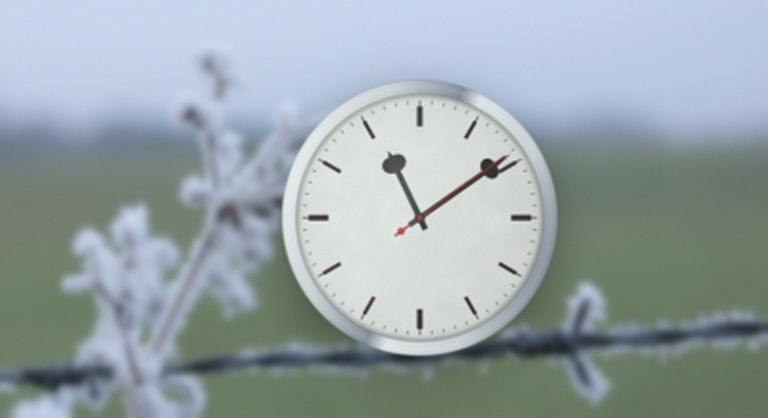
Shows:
11,09,09
